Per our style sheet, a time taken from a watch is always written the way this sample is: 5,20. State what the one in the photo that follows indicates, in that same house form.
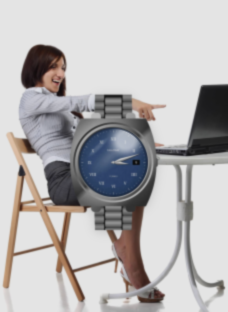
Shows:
3,12
